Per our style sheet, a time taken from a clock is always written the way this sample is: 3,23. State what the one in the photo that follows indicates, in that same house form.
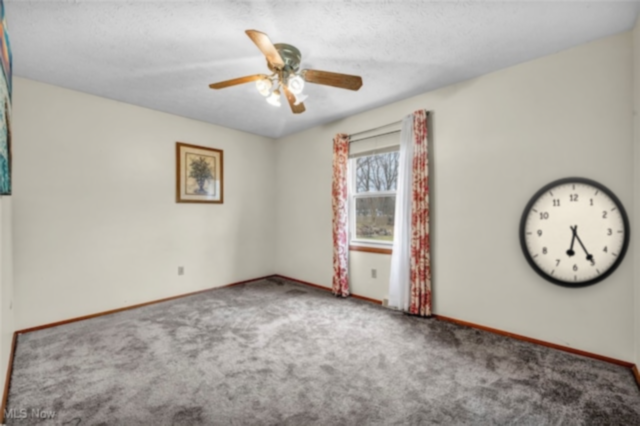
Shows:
6,25
